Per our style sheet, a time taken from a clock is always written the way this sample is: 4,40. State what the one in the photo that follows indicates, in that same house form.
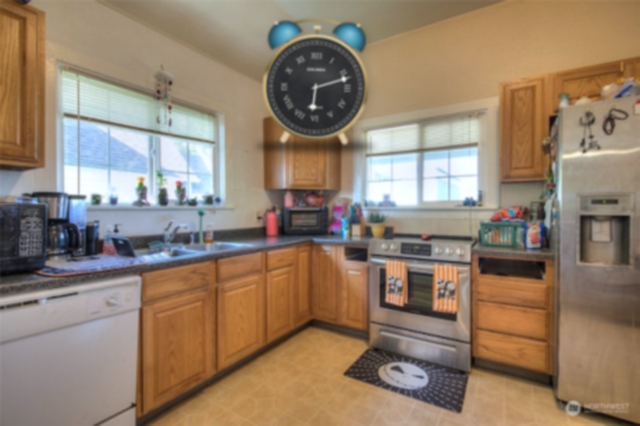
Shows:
6,12
